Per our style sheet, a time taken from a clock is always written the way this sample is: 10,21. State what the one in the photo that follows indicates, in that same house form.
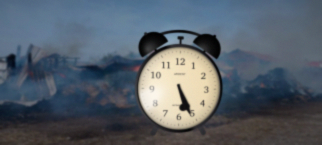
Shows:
5,26
